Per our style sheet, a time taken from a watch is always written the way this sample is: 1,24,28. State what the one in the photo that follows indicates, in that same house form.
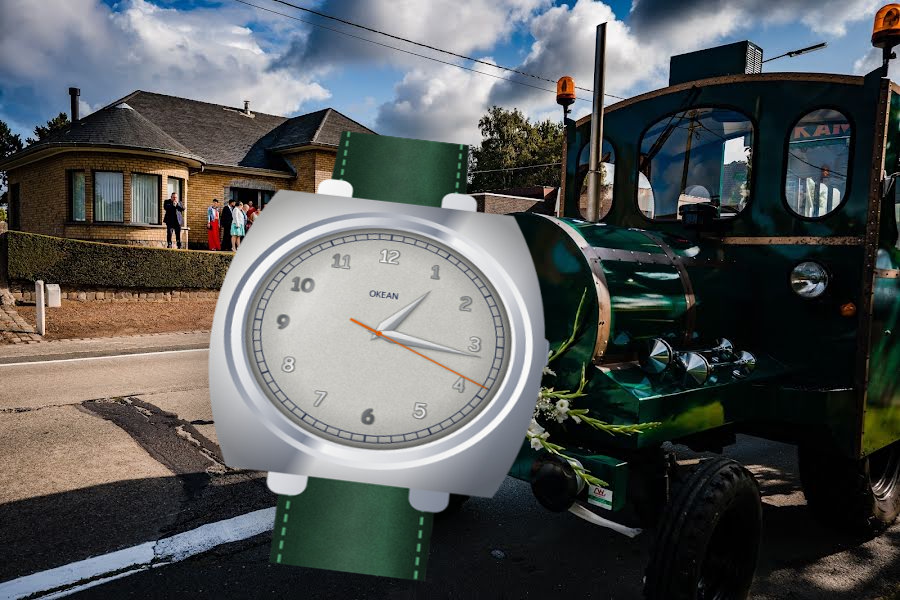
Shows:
1,16,19
